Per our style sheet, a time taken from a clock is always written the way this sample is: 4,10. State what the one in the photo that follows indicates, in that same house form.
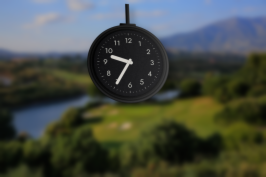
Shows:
9,35
